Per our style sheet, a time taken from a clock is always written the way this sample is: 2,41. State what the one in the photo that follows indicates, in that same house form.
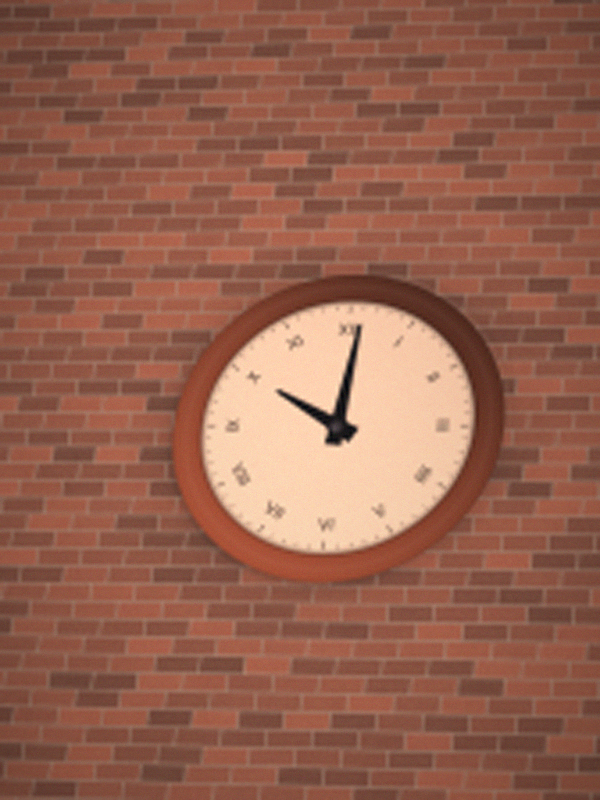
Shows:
10,01
